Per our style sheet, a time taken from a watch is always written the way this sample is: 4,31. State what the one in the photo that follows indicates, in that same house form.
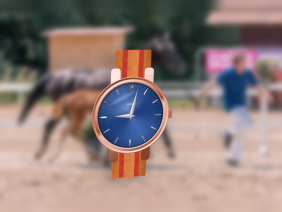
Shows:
9,02
